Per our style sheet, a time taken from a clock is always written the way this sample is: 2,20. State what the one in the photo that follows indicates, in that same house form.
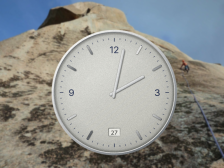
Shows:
2,02
